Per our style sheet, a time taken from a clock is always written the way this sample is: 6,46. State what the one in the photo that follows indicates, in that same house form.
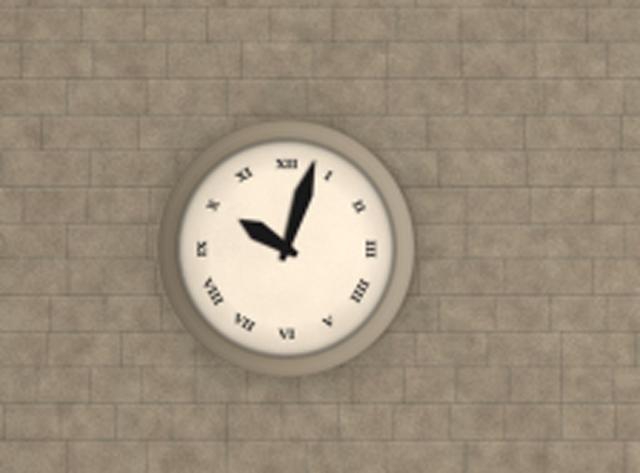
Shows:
10,03
